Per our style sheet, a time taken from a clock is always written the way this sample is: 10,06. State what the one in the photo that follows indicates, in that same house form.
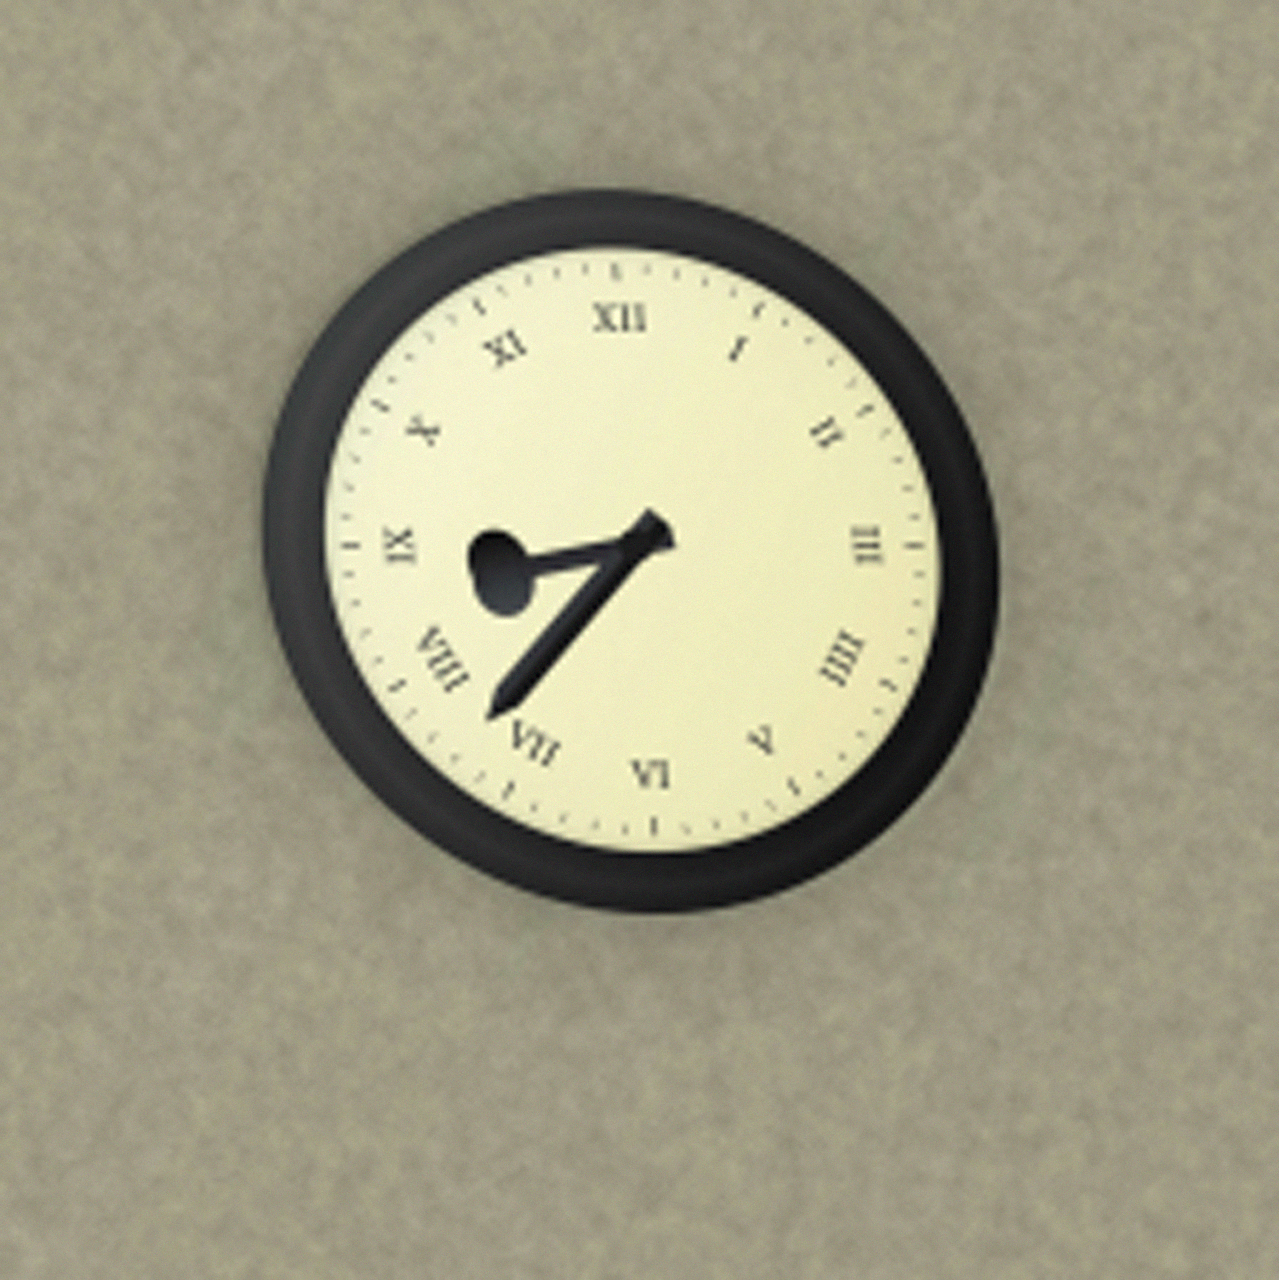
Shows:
8,37
